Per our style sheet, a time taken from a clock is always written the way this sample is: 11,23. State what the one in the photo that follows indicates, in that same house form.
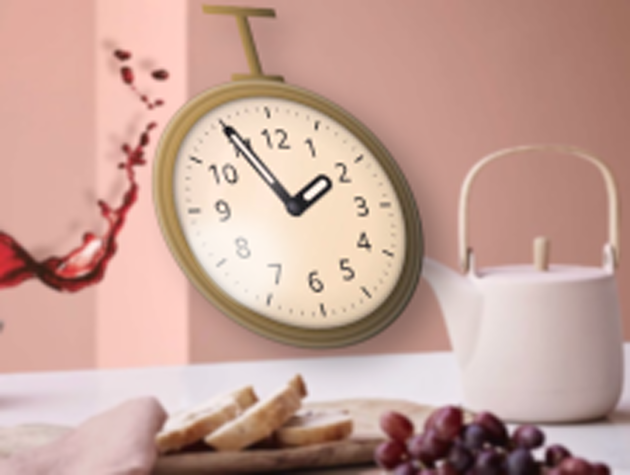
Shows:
1,55
